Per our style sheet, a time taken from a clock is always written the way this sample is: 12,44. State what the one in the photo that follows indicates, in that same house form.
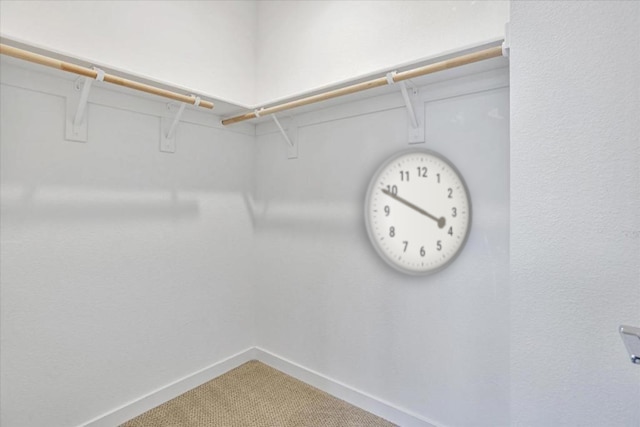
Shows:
3,49
